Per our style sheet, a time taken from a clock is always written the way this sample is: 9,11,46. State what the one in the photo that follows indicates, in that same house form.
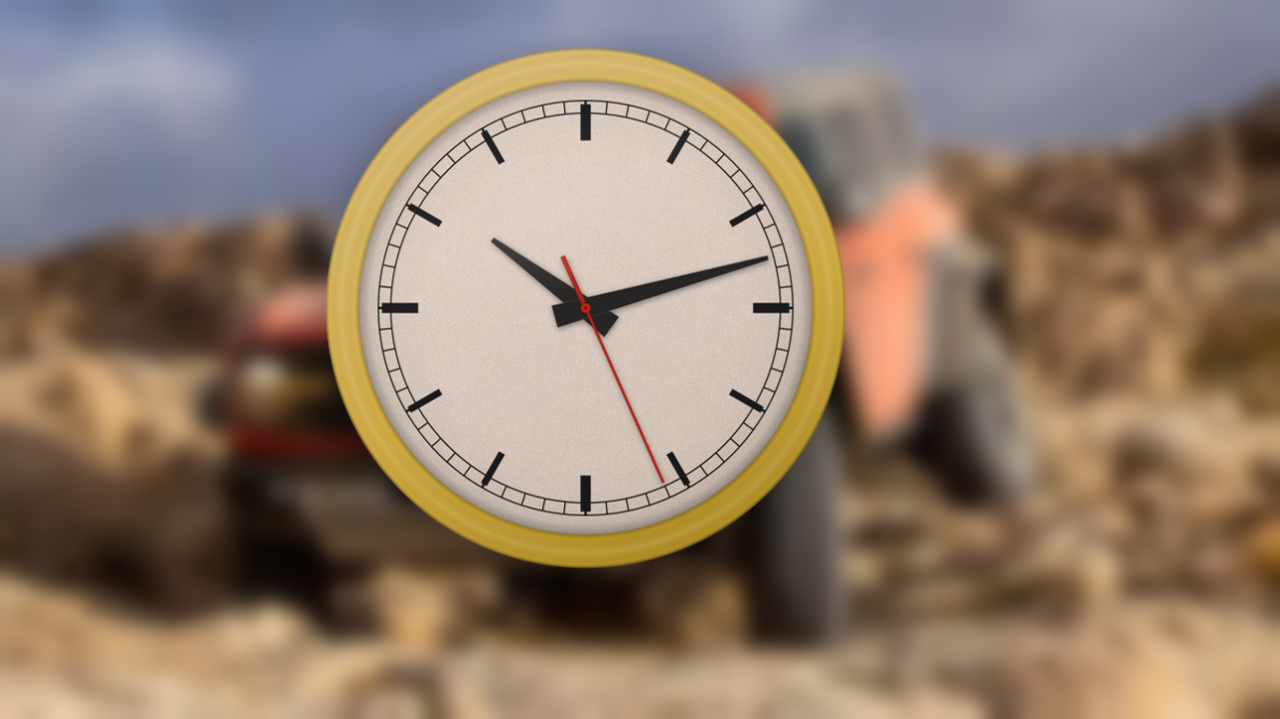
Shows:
10,12,26
